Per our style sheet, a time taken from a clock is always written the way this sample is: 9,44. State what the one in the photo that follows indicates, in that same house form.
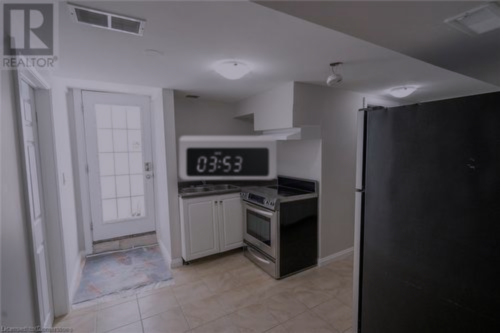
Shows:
3,53
